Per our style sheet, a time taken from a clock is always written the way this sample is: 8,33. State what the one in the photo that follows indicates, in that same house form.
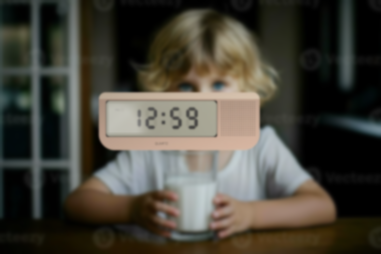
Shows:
12,59
